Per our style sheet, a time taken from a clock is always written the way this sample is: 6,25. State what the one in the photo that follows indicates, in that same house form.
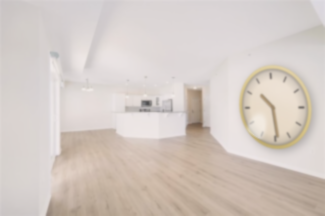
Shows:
10,29
